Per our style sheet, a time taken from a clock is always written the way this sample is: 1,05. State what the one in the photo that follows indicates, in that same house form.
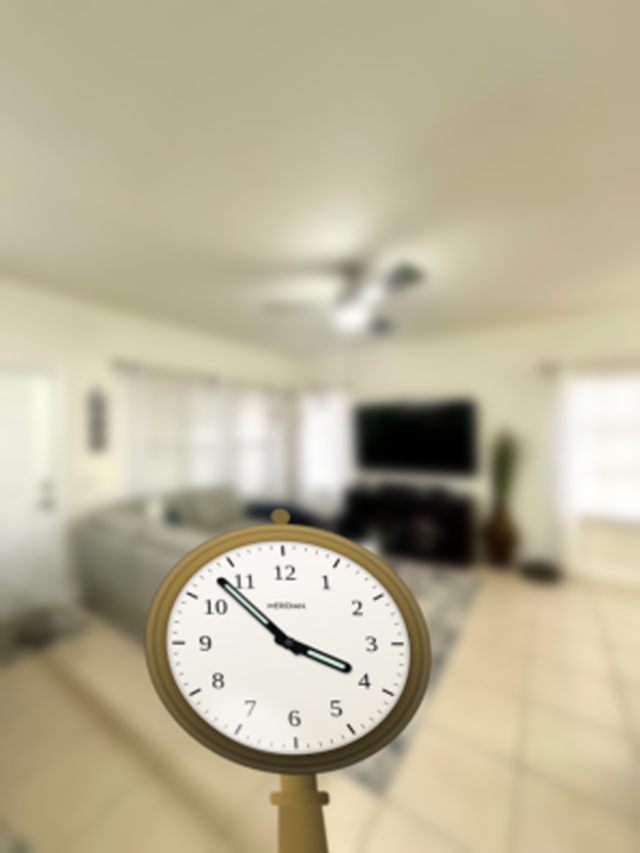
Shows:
3,53
